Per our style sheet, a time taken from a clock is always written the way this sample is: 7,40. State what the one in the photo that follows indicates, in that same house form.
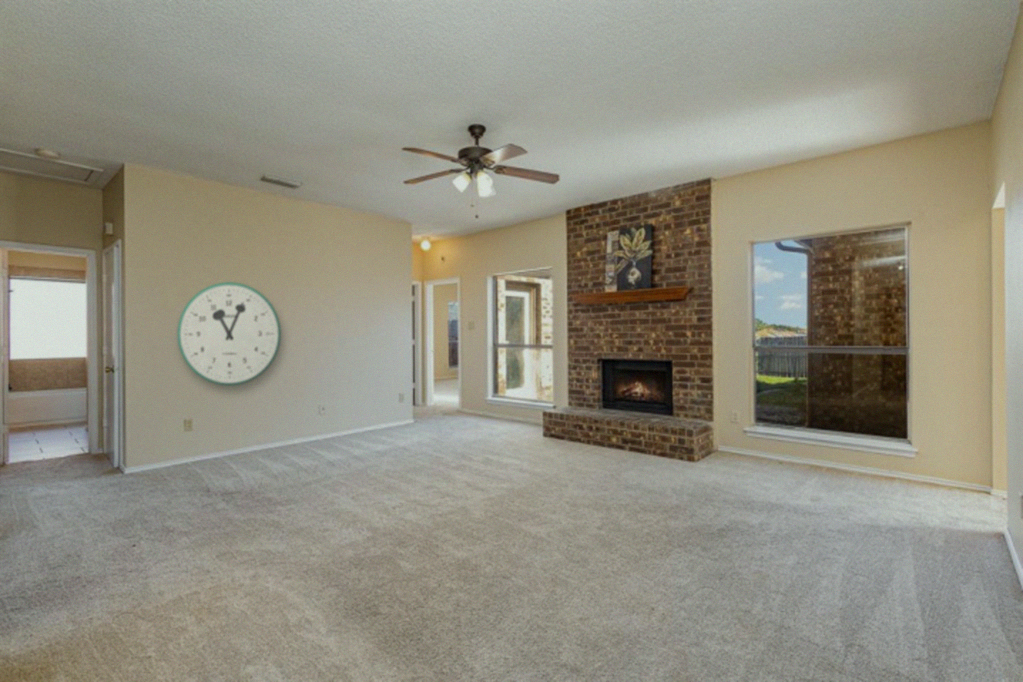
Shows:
11,04
